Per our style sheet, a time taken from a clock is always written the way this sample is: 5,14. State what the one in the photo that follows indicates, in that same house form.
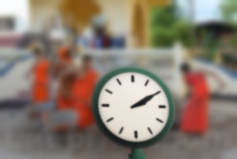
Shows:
2,10
